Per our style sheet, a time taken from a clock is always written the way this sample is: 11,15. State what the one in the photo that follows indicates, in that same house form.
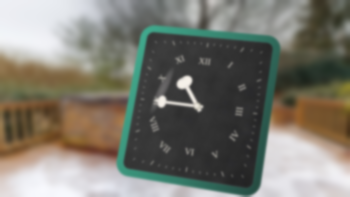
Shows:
10,45
